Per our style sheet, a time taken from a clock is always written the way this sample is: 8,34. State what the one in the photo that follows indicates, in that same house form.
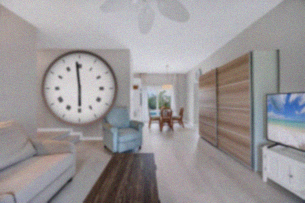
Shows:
5,59
